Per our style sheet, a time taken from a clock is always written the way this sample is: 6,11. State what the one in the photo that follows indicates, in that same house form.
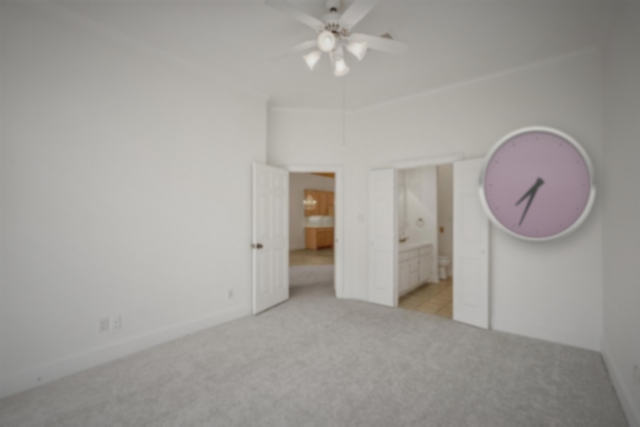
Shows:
7,34
